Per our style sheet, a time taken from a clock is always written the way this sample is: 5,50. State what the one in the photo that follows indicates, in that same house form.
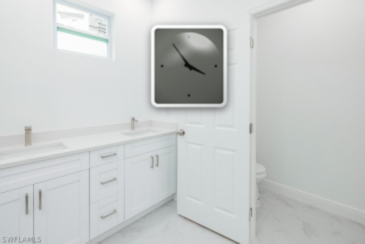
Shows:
3,54
